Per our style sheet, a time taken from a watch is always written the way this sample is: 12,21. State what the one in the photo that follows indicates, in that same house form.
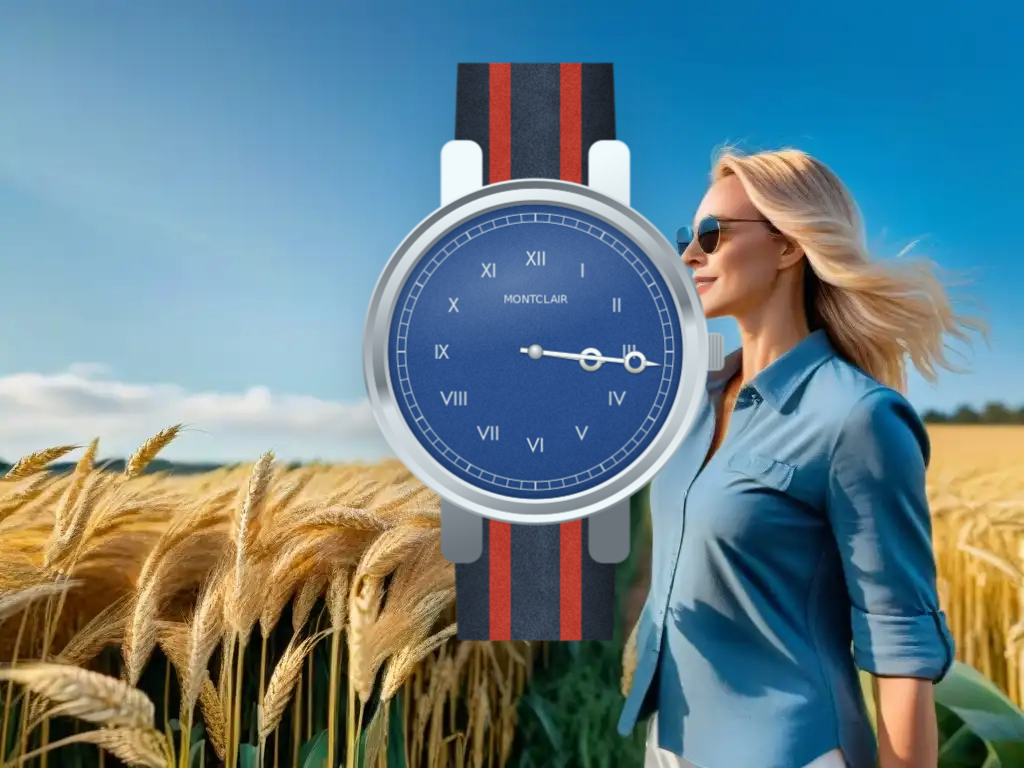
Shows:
3,16
